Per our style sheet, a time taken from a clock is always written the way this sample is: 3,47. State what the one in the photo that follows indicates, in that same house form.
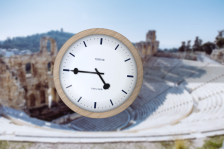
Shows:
4,45
